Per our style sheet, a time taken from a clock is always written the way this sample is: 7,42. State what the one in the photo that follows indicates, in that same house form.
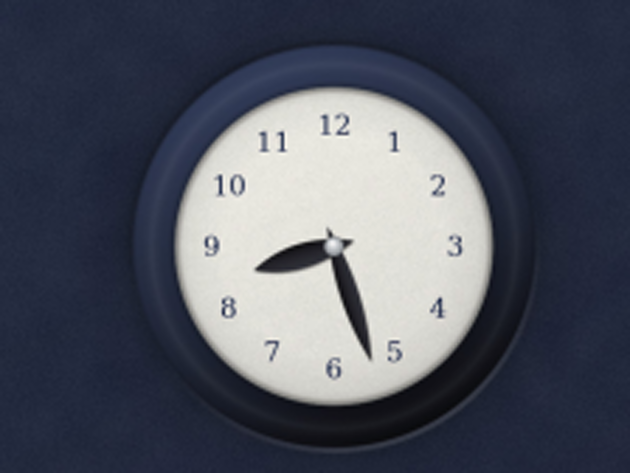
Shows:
8,27
